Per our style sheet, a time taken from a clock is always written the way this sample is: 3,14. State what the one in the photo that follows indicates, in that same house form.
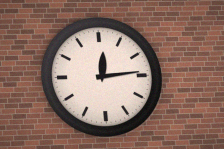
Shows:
12,14
